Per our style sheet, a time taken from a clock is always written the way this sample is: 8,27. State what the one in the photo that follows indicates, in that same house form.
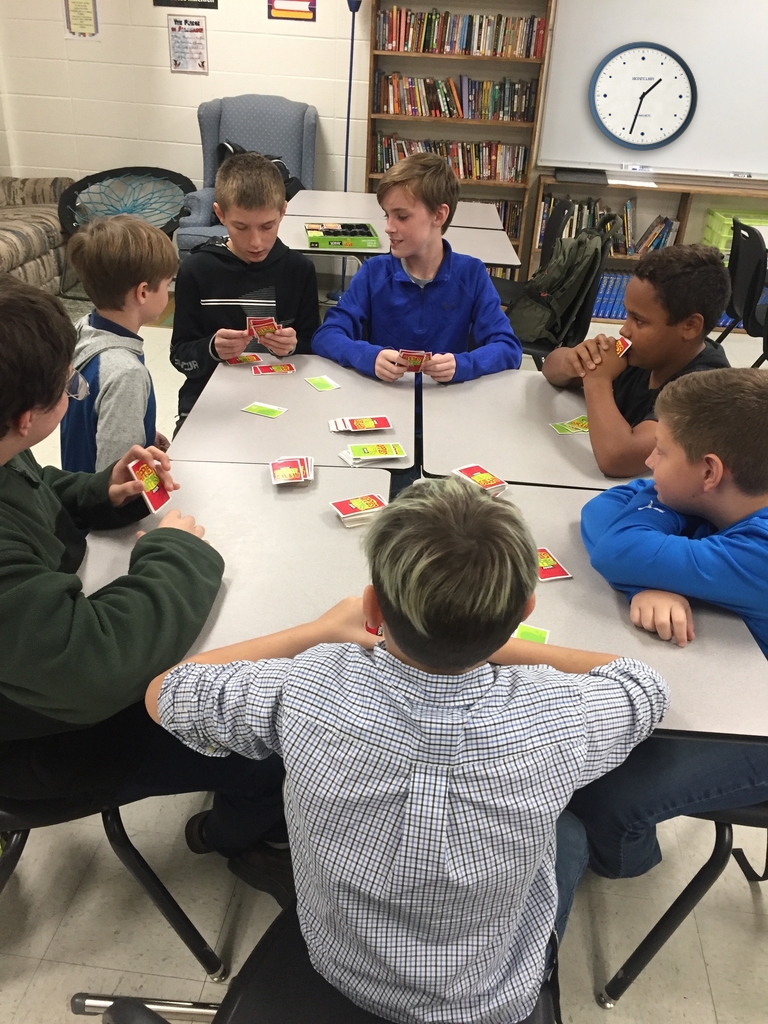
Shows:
1,33
